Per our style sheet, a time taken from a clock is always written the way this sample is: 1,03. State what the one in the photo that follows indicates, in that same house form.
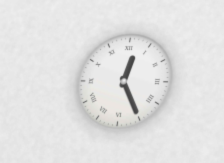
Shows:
12,25
